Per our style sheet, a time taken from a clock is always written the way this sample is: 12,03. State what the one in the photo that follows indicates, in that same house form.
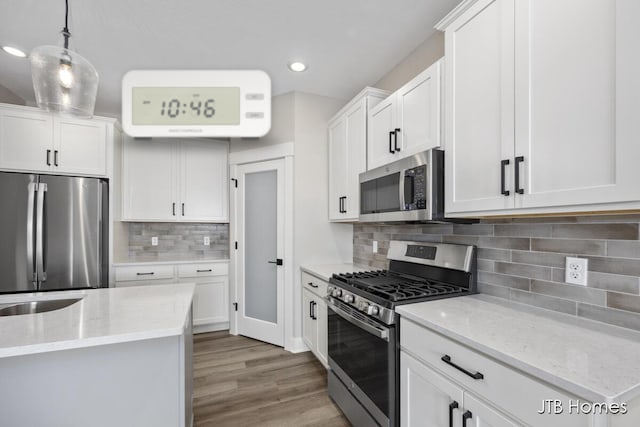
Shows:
10,46
